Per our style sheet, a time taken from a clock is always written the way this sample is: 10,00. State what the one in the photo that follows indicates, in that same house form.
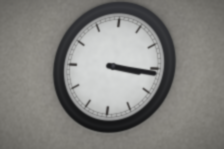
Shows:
3,16
